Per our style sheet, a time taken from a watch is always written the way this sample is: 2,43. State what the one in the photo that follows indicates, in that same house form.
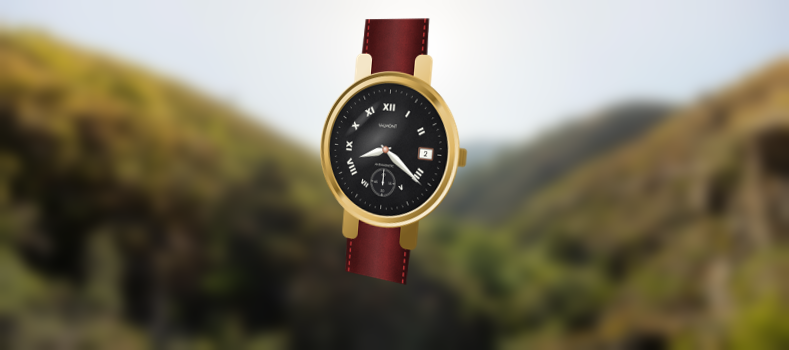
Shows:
8,21
